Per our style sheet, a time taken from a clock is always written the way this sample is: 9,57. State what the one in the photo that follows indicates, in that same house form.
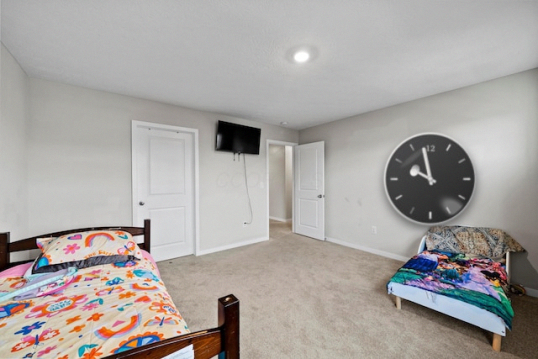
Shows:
9,58
